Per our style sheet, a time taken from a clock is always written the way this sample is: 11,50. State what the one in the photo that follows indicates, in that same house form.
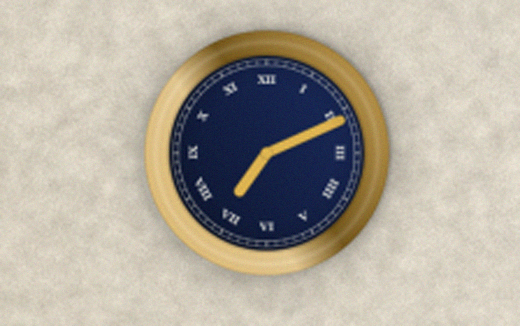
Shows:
7,11
